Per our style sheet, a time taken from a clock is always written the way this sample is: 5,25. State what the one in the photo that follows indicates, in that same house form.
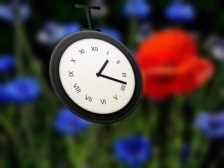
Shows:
1,18
